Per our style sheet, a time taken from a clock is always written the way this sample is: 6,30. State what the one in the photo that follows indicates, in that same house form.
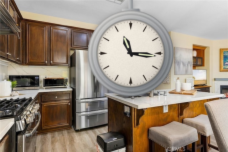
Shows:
11,16
